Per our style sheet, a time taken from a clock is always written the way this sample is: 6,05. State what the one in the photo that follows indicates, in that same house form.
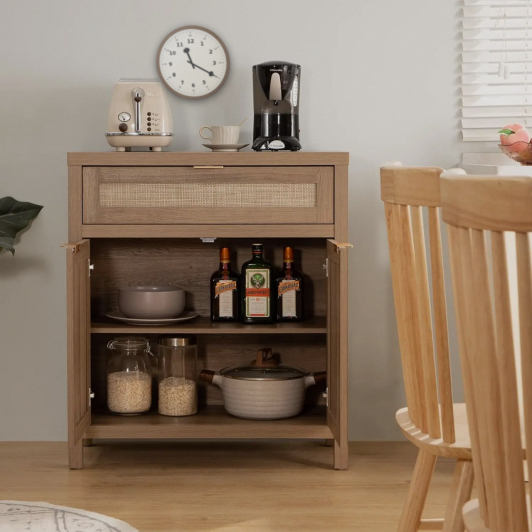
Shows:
11,20
